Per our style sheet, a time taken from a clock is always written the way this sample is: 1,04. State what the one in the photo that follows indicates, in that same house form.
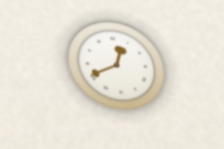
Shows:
12,41
